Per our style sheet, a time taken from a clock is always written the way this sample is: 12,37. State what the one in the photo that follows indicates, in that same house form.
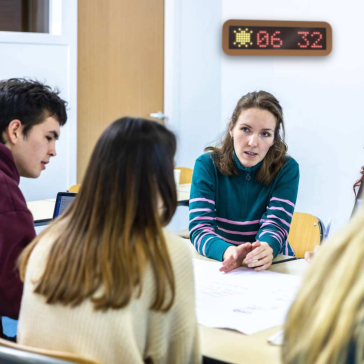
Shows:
6,32
